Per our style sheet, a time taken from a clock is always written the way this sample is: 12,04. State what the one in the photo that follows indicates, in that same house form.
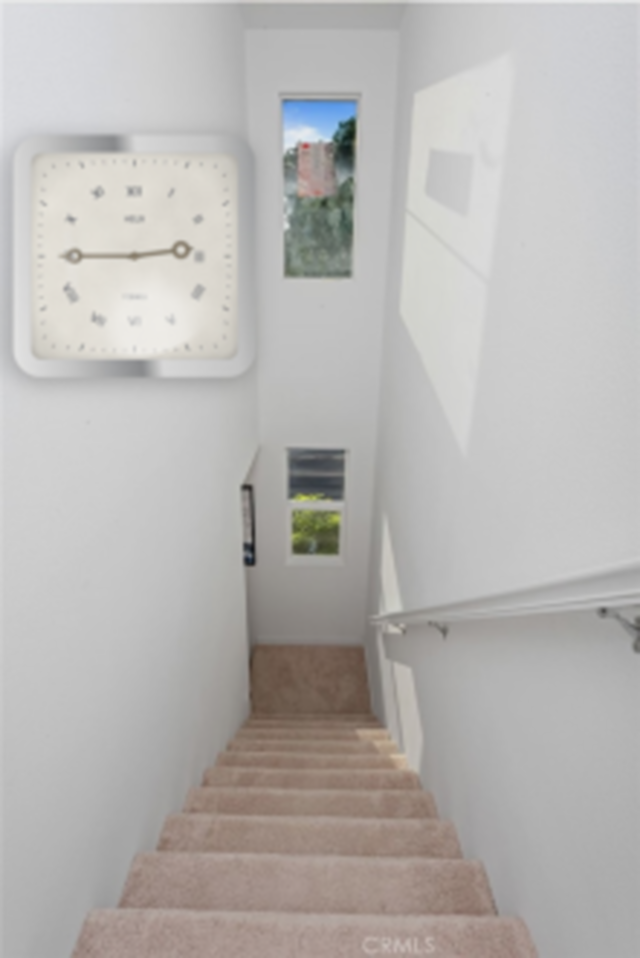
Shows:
2,45
